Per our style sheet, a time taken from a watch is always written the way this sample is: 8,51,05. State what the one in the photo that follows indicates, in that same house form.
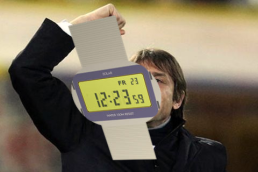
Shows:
12,23,59
